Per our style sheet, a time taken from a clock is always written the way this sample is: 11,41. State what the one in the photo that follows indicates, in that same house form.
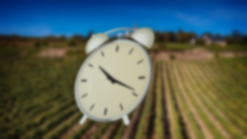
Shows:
10,19
